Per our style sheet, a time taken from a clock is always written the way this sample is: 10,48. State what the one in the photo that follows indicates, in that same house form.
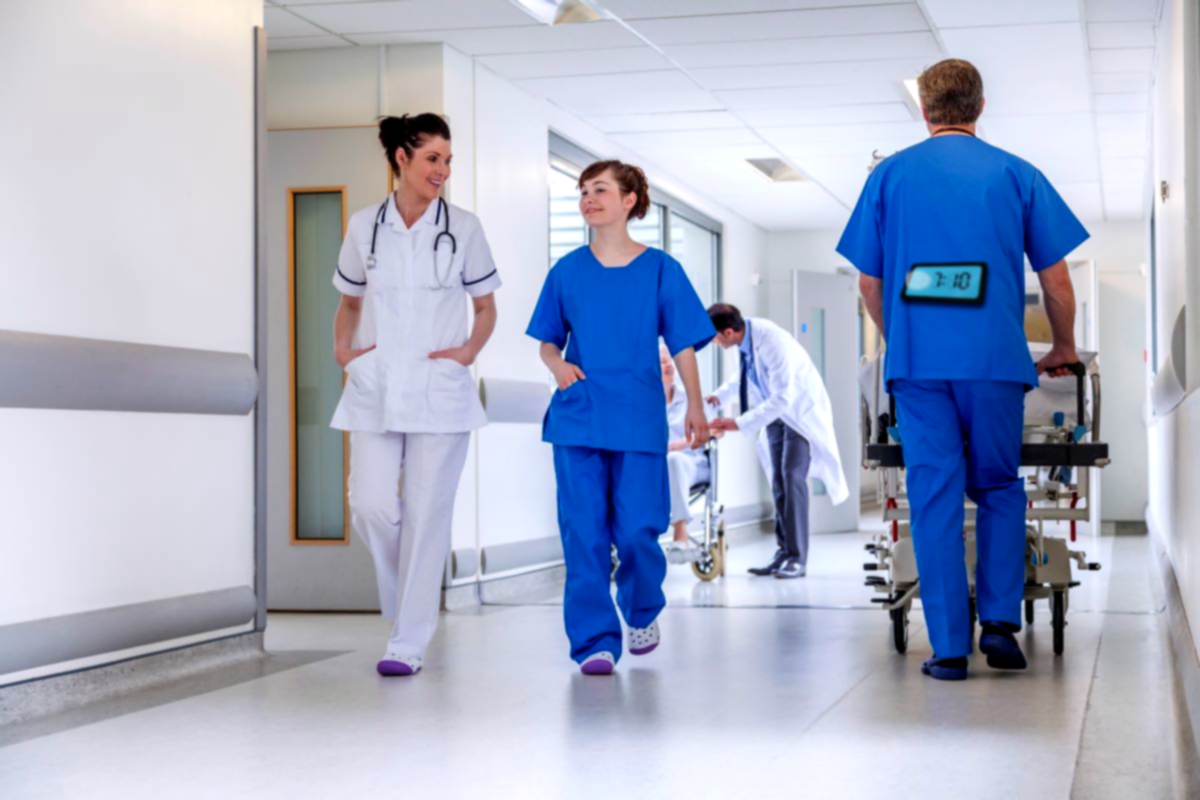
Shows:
7,10
